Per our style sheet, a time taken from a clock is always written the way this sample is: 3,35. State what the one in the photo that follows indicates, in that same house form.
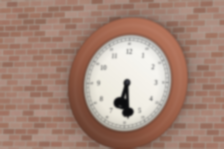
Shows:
6,29
